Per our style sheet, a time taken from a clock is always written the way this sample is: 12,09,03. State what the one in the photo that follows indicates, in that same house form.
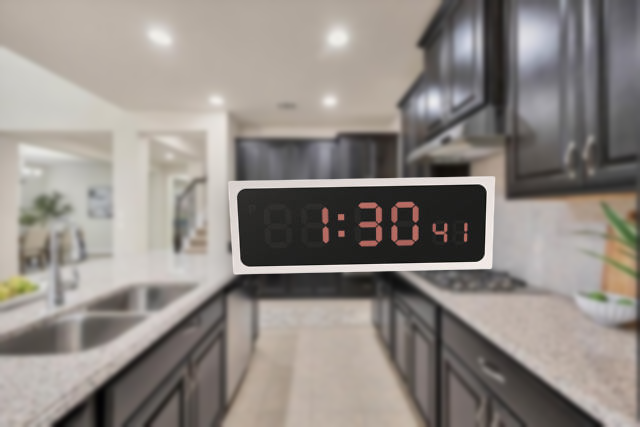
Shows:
1,30,41
